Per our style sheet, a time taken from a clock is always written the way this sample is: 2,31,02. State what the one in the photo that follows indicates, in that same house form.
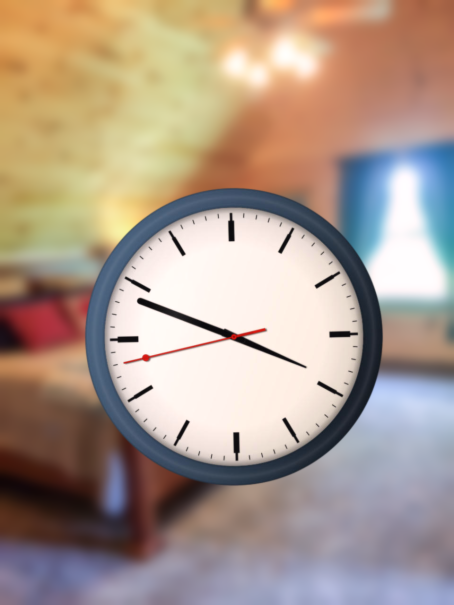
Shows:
3,48,43
